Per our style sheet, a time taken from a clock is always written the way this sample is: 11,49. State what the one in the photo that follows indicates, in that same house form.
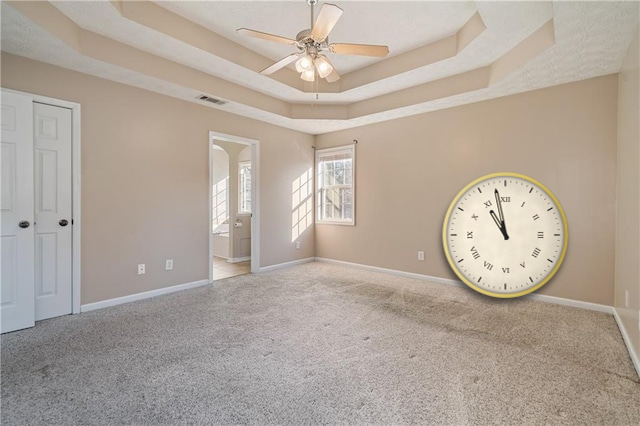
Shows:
10,58
